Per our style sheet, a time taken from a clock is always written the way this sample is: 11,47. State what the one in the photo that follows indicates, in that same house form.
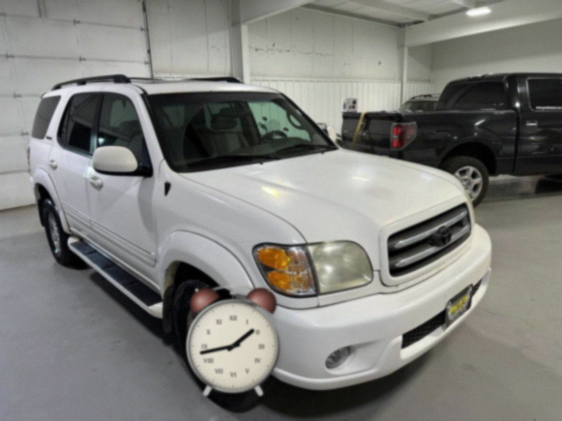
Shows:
1,43
